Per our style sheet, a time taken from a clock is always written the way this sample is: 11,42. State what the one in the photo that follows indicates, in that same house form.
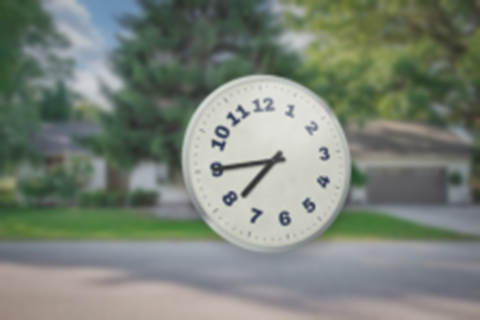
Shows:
7,45
